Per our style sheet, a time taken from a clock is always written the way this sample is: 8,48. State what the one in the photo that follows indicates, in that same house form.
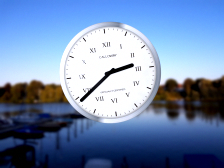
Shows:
2,39
